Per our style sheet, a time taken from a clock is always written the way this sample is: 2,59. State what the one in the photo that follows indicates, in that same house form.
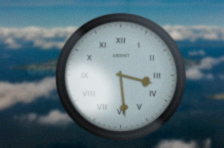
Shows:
3,29
